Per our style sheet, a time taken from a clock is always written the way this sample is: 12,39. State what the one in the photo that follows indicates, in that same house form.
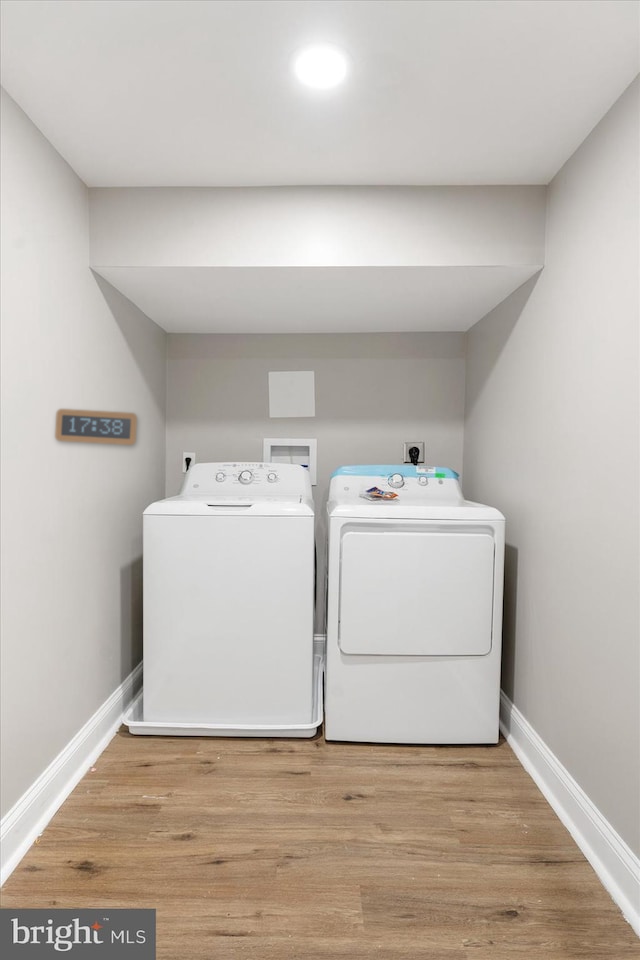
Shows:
17,38
